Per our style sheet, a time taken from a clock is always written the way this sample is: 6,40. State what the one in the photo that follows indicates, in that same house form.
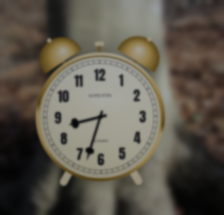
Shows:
8,33
